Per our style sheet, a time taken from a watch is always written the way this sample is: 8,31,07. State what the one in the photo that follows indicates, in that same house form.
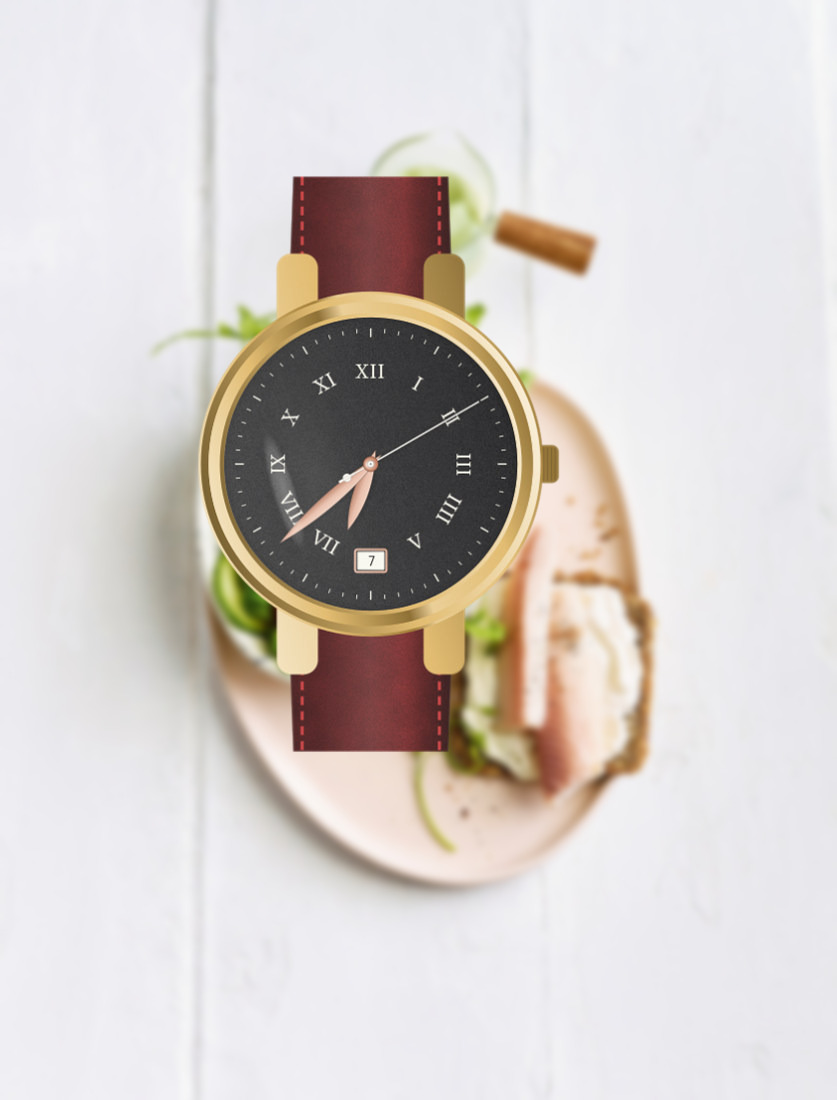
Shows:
6,38,10
